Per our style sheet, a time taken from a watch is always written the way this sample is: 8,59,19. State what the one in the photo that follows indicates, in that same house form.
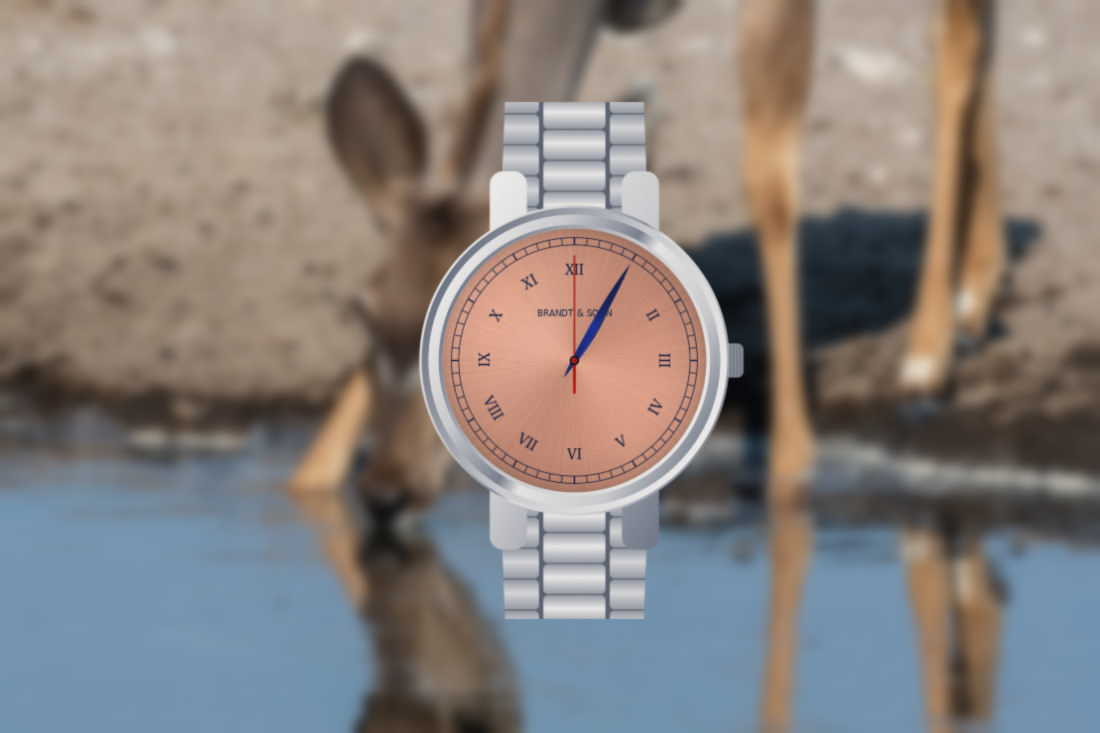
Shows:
1,05,00
